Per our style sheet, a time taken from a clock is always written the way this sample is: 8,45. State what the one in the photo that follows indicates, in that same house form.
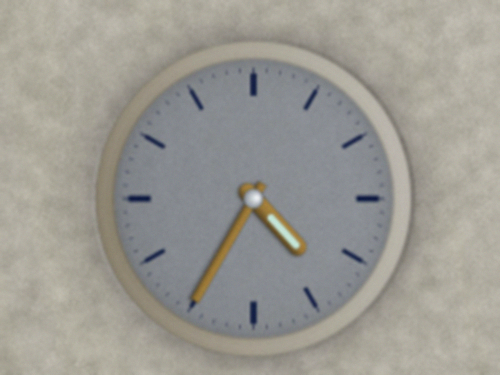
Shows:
4,35
